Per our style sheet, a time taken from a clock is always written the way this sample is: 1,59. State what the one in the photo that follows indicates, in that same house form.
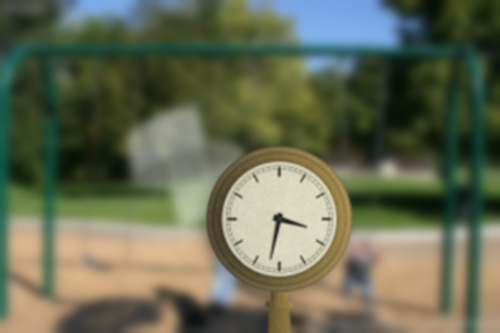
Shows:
3,32
